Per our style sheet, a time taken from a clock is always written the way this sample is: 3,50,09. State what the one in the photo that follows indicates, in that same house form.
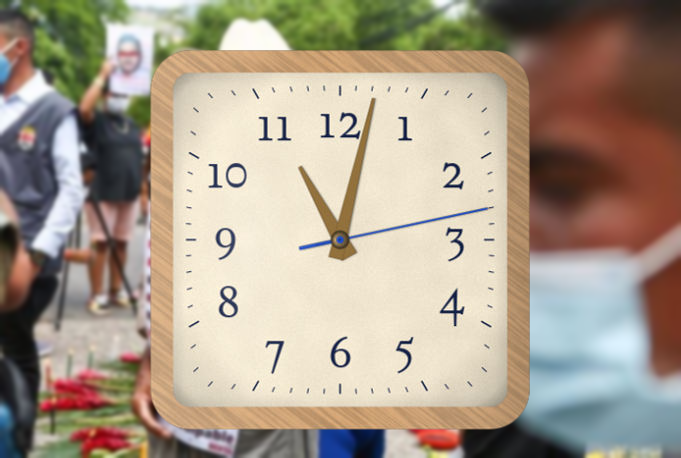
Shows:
11,02,13
